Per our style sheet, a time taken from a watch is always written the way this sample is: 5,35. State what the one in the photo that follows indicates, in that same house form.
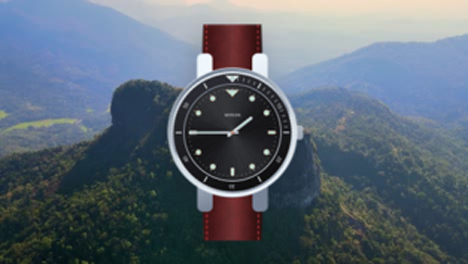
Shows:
1,45
